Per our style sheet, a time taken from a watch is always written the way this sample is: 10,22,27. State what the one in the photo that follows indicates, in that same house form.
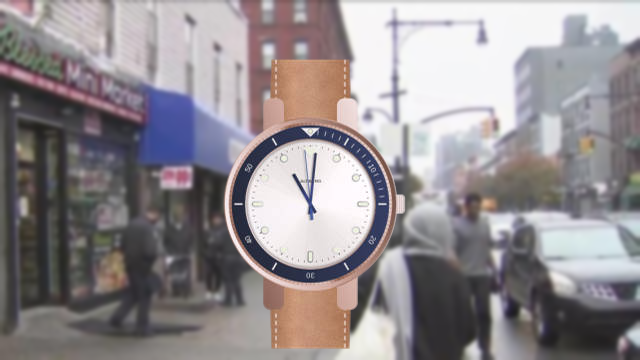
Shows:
11,00,59
